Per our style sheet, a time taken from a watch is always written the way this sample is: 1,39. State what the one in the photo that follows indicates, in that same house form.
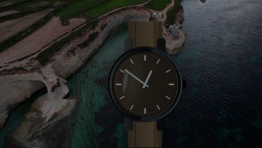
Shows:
12,51
